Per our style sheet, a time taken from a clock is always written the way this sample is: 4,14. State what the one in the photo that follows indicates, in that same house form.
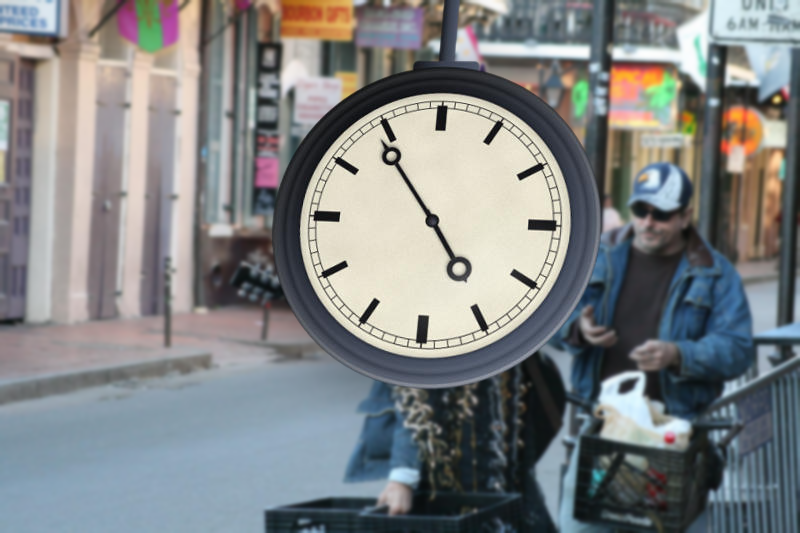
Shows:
4,54
